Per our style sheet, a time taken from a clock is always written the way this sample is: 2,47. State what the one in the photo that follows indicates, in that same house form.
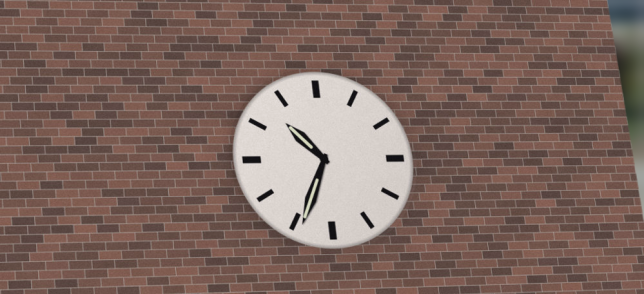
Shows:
10,34
